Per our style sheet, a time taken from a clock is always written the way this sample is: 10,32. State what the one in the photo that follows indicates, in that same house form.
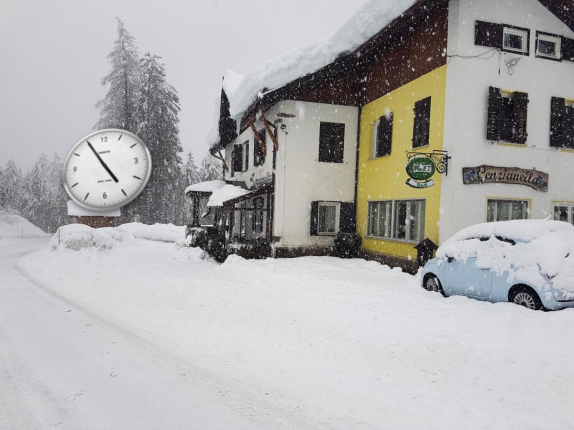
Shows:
4,55
